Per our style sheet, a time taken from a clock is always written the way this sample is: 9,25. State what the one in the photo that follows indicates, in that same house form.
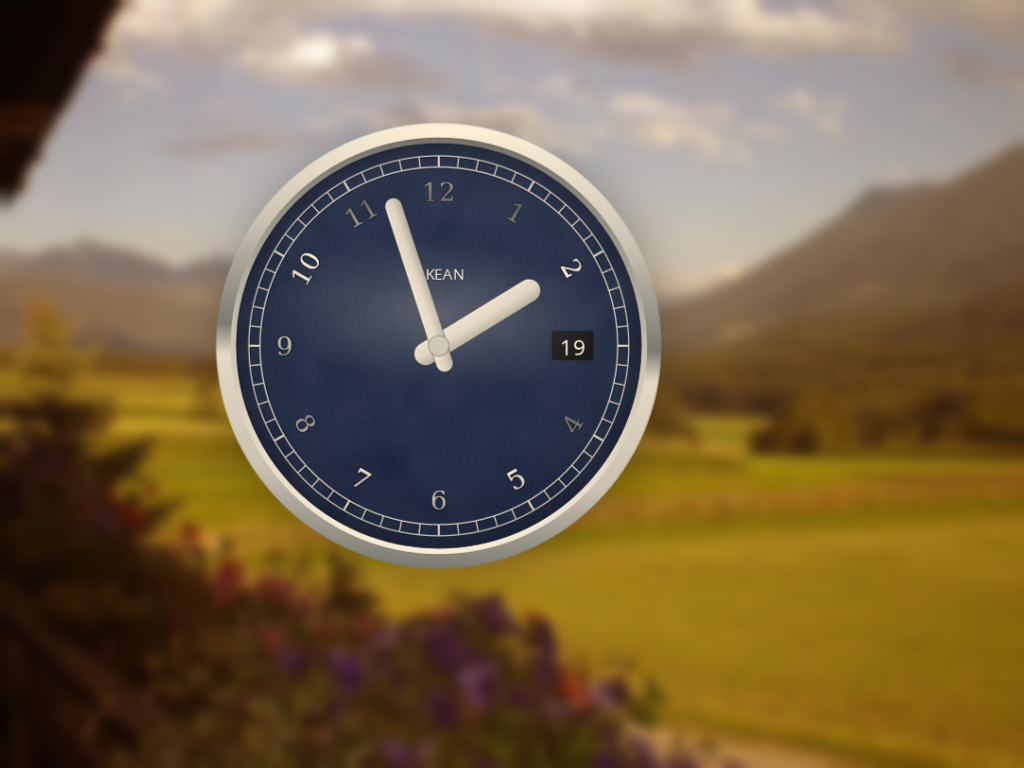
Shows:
1,57
